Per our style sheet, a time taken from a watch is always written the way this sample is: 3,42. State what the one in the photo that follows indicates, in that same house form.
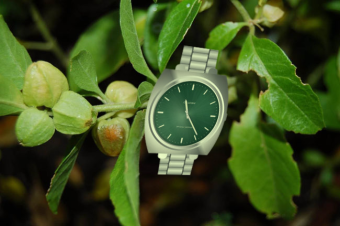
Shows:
11,24
